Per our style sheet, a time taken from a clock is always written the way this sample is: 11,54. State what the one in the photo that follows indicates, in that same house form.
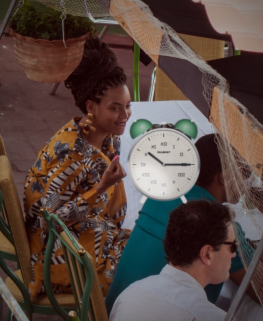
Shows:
10,15
